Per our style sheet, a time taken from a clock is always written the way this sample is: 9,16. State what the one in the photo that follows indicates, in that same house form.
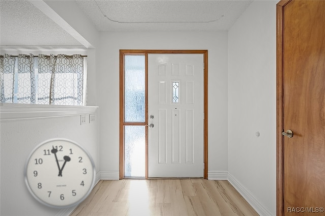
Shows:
12,58
